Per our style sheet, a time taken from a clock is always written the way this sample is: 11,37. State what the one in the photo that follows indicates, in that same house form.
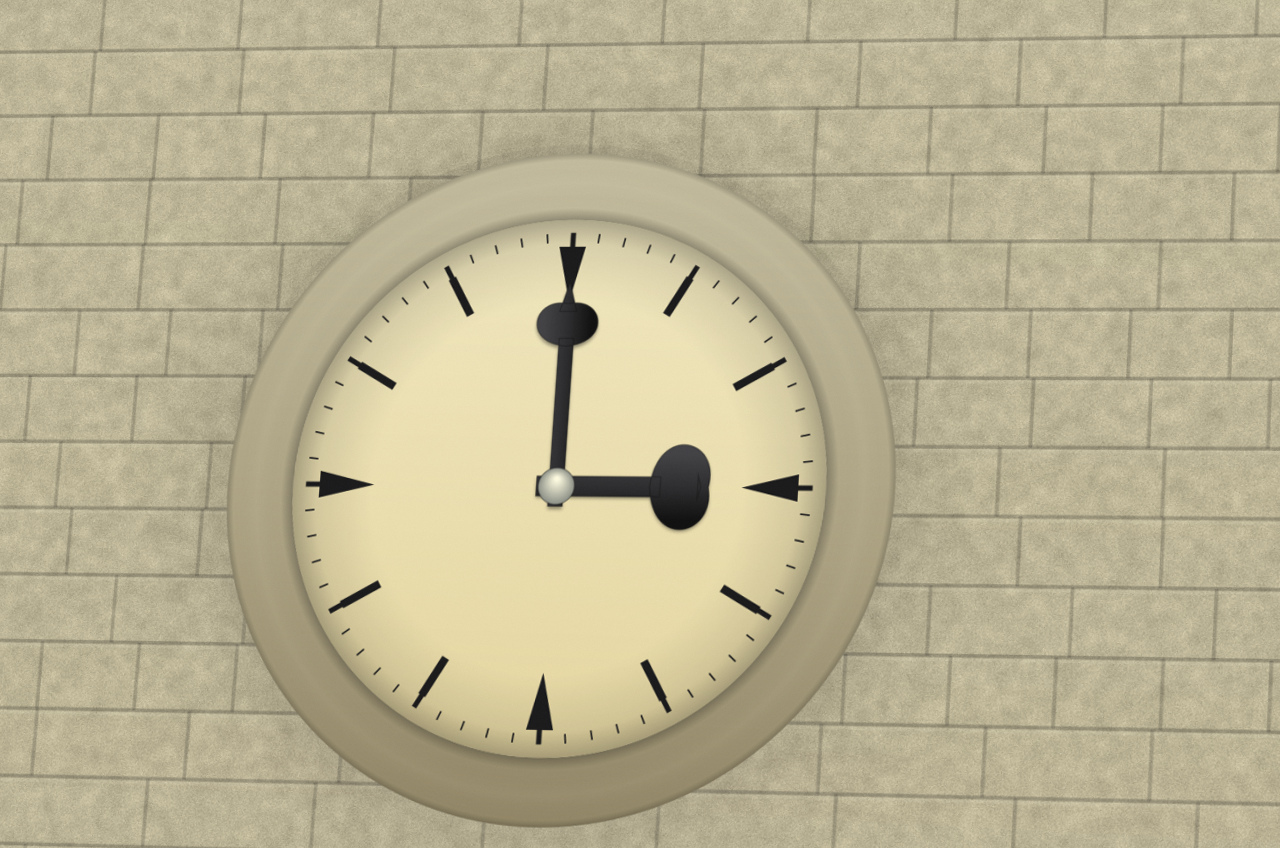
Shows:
3,00
